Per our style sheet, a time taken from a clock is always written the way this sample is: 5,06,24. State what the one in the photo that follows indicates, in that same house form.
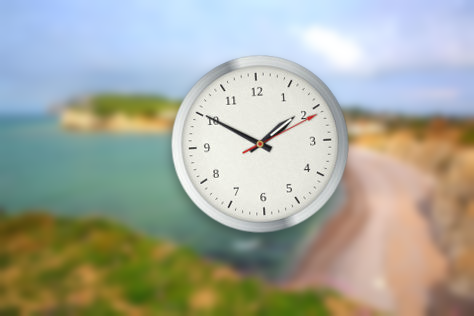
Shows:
1,50,11
